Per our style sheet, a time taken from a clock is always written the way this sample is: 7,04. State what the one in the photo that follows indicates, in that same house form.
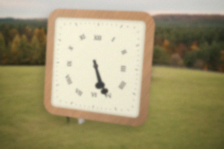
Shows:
5,26
